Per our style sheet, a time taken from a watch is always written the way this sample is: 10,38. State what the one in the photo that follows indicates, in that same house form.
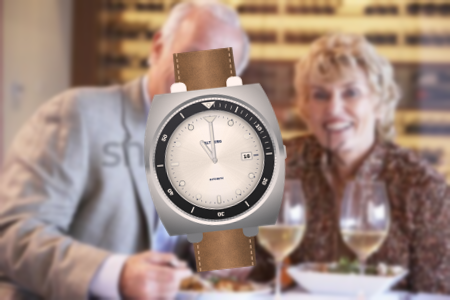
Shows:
11,00
